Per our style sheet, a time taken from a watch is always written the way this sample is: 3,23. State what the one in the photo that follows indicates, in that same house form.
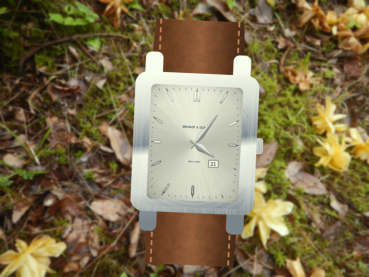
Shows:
4,06
